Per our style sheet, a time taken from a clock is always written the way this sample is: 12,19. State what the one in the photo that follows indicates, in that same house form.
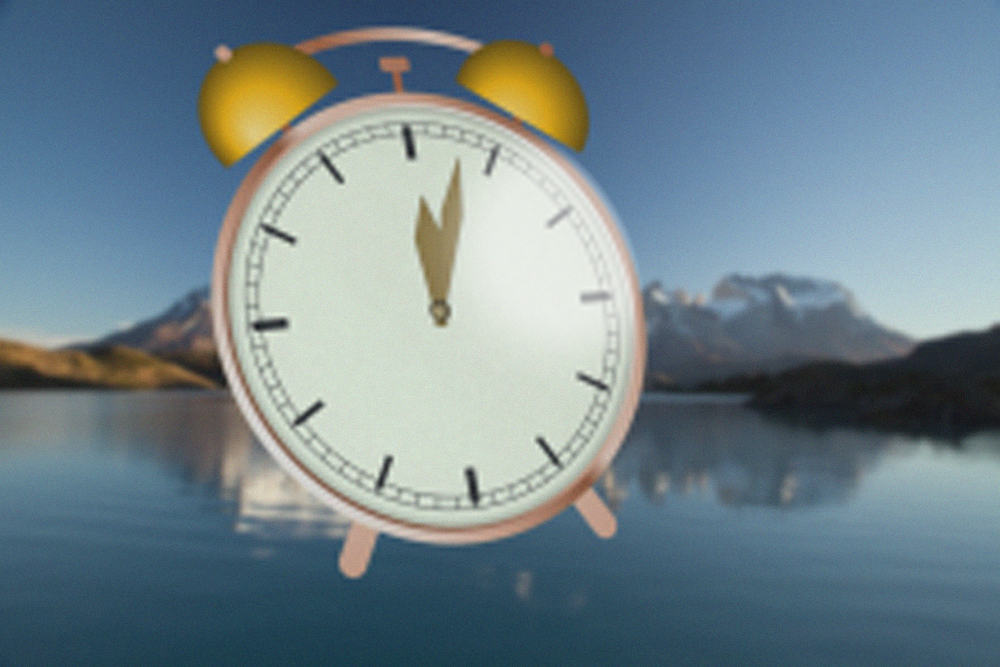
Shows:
12,03
